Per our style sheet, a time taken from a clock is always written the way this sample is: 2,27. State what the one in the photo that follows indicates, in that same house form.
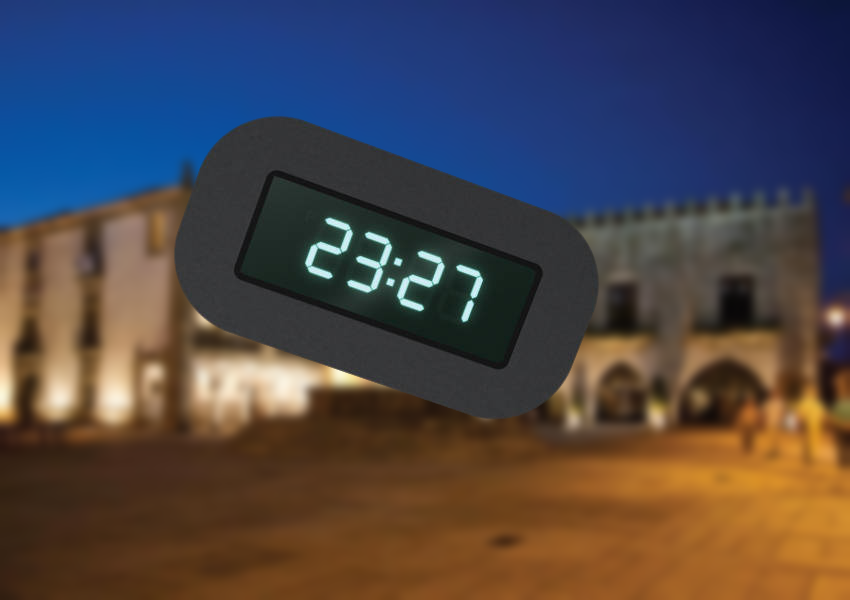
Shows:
23,27
